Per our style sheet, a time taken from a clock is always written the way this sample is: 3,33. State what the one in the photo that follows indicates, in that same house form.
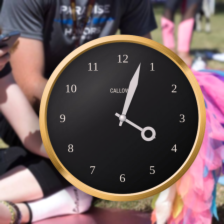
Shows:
4,03
